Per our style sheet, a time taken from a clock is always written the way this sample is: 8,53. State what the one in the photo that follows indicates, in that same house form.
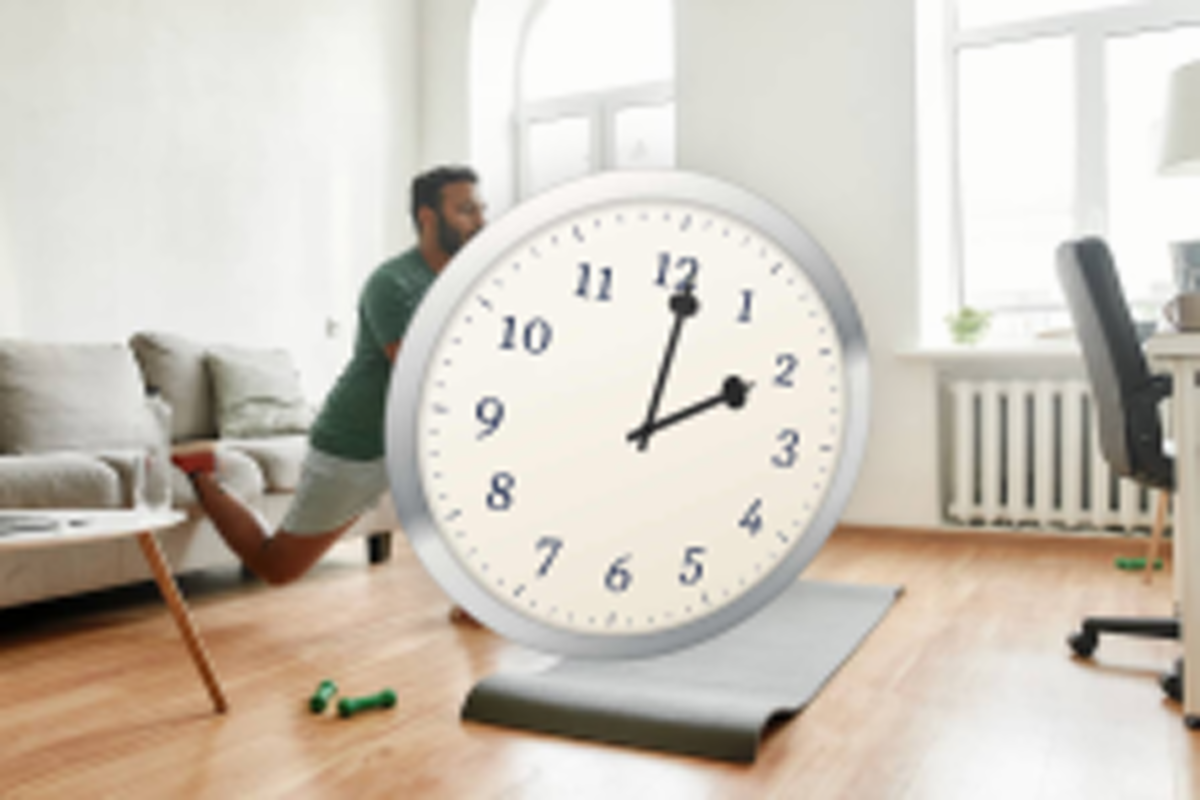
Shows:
2,01
